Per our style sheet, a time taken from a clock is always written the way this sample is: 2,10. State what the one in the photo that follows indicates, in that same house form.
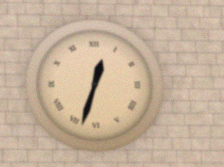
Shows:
12,33
